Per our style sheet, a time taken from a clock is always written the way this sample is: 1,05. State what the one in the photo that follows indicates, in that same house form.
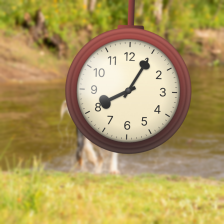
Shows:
8,05
